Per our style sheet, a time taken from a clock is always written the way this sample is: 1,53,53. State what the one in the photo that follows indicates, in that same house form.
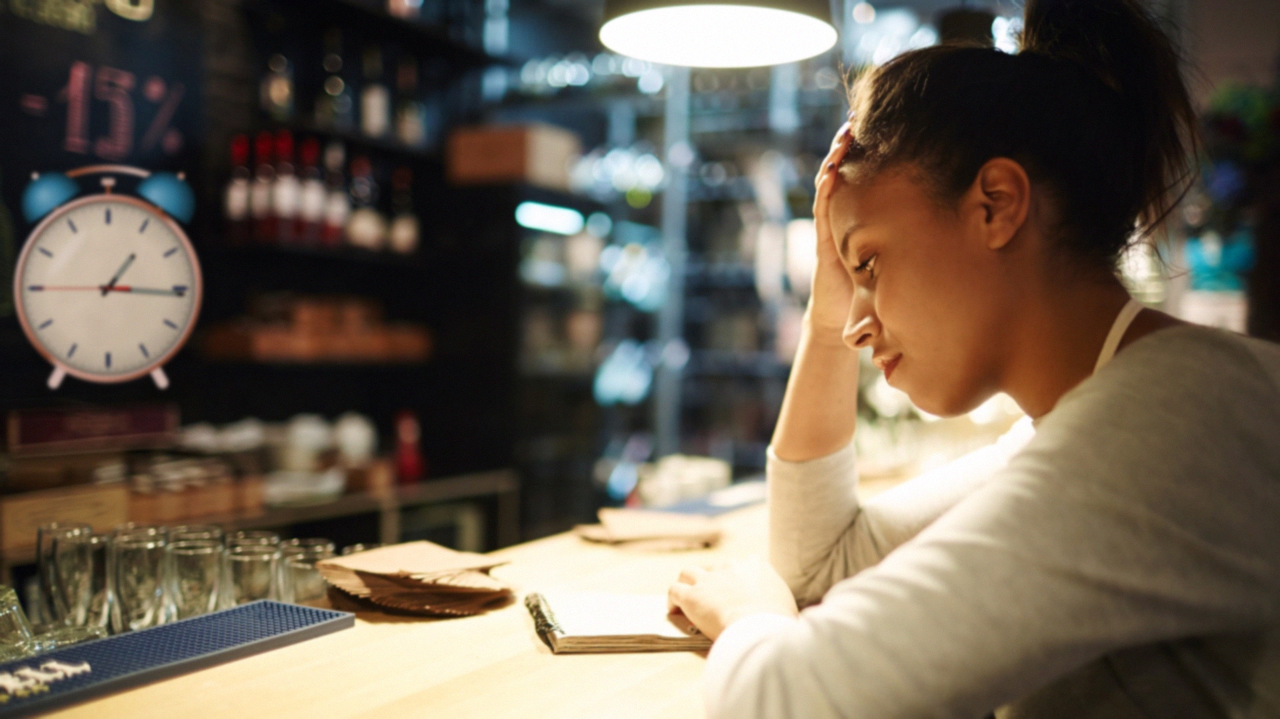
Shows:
1,15,45
